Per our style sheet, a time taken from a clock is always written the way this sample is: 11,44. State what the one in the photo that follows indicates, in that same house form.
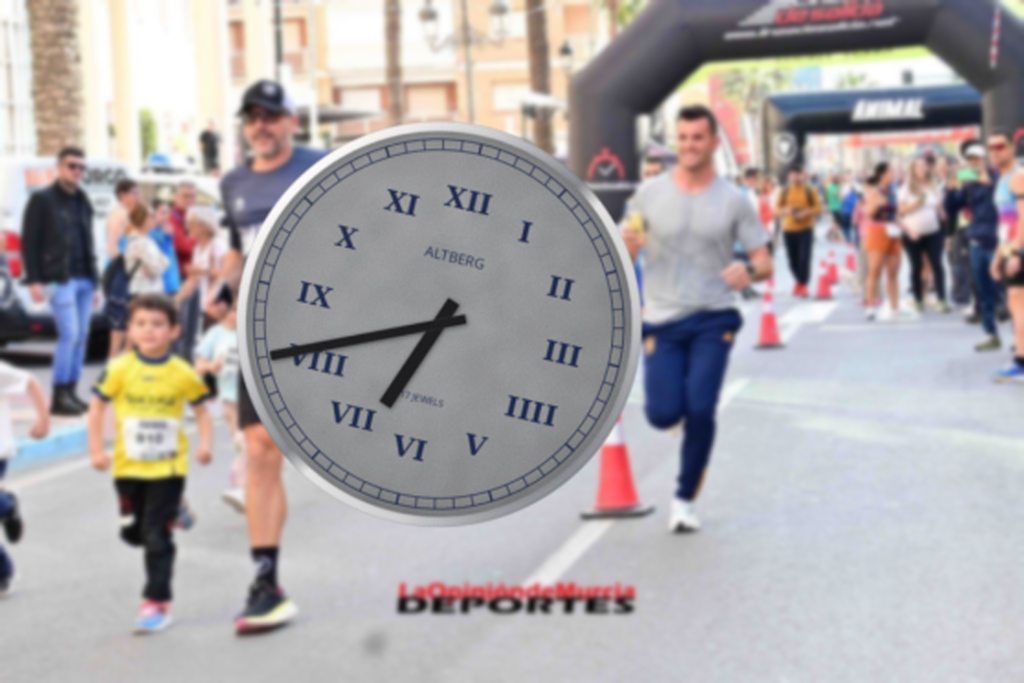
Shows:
6,41
